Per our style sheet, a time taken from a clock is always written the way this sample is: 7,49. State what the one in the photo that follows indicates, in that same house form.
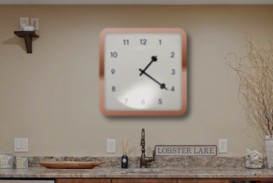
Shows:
1,21
